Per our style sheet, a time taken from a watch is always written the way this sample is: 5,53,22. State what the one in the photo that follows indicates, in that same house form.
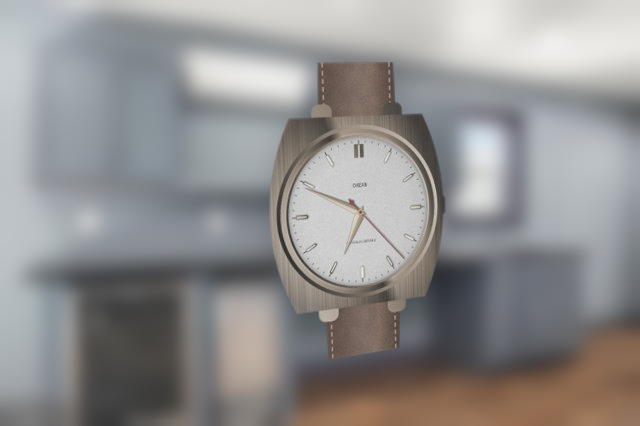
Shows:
6,49,23
